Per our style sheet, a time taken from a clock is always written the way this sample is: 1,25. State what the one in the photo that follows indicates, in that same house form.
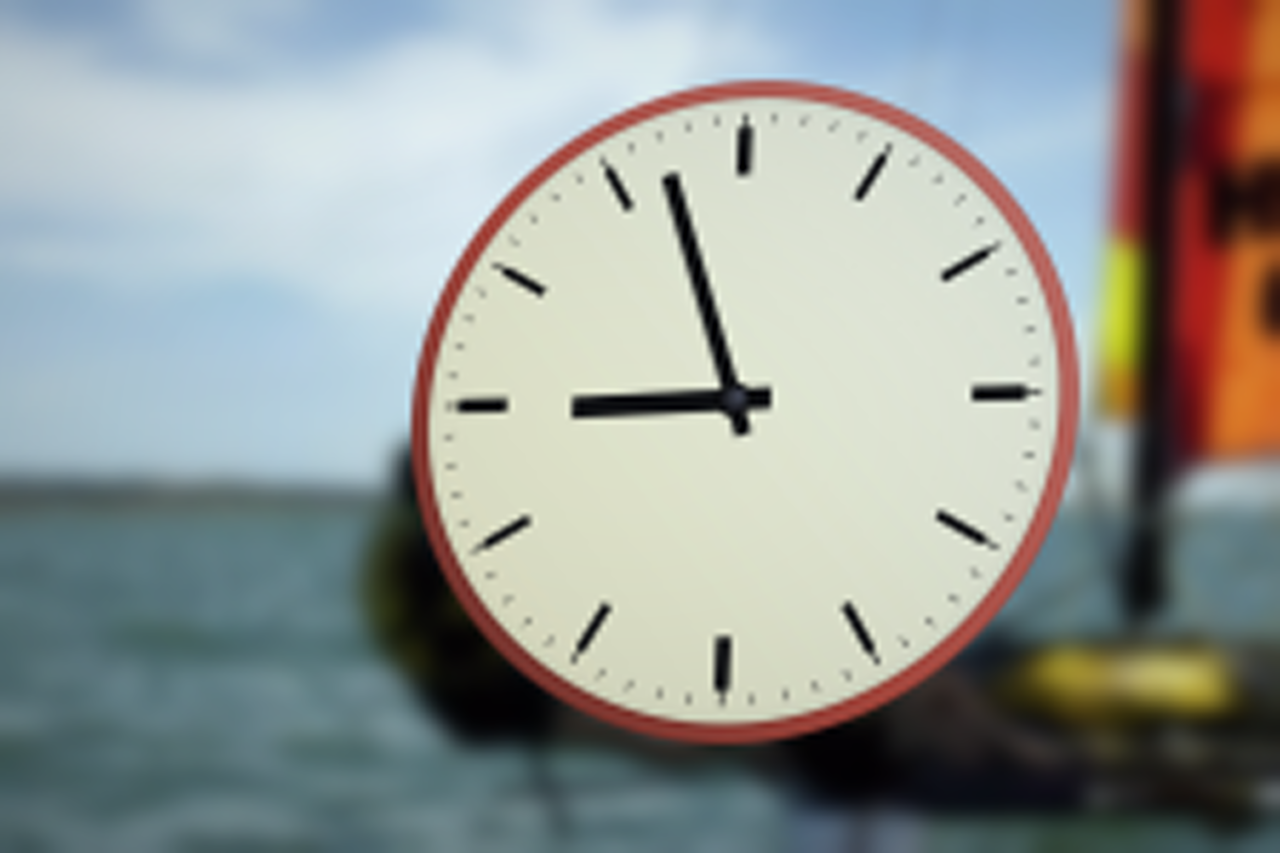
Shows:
8,57
